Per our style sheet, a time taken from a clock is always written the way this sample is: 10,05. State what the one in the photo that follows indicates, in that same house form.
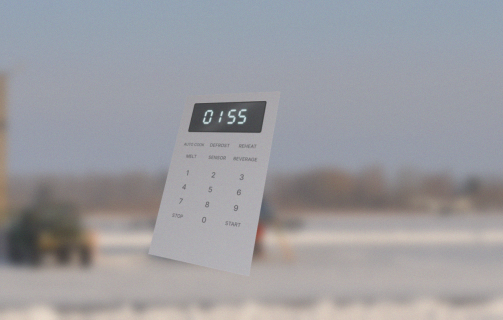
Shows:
1,55
